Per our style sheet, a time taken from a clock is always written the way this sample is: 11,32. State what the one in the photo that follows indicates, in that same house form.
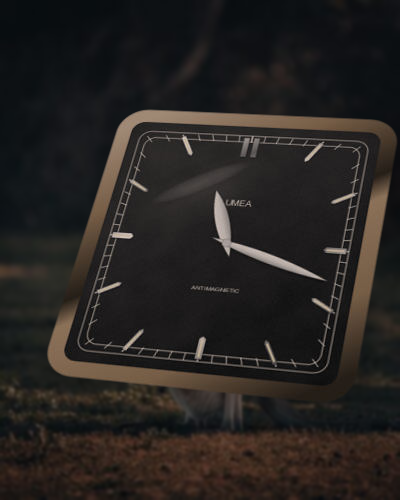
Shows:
11,18
